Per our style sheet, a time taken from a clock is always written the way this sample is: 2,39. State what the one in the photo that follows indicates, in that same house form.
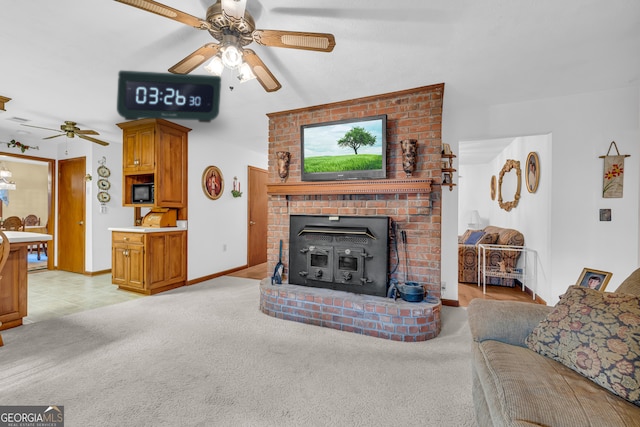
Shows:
3,26
